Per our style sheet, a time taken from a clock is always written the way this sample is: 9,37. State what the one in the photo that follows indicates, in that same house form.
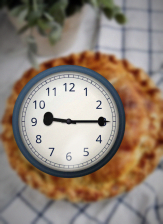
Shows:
9,15
